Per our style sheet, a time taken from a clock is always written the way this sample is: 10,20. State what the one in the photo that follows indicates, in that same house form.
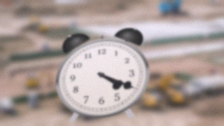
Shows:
4,20
